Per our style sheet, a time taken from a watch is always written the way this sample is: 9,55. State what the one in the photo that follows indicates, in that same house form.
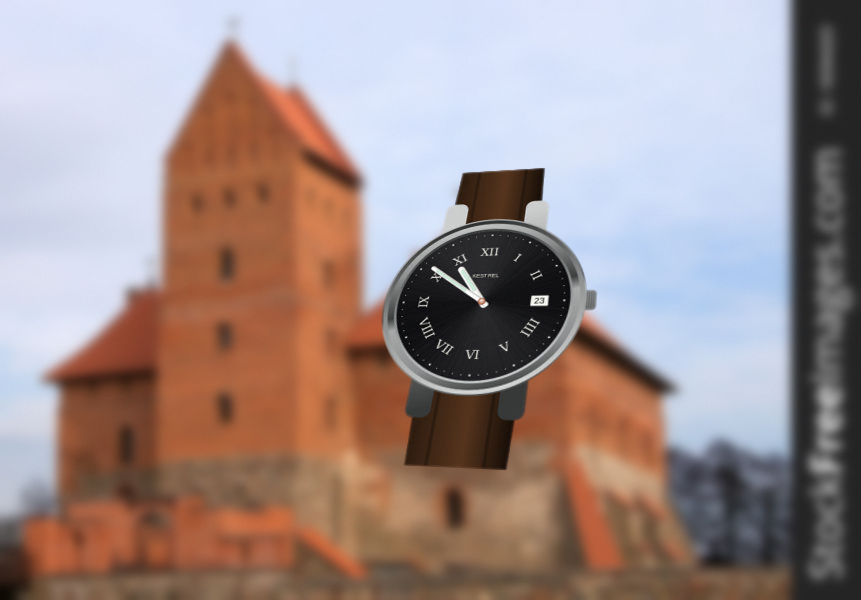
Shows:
10,51
